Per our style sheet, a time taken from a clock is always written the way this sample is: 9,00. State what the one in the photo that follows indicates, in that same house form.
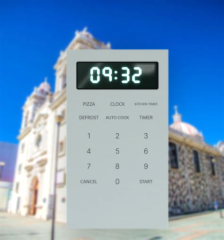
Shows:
9,32
